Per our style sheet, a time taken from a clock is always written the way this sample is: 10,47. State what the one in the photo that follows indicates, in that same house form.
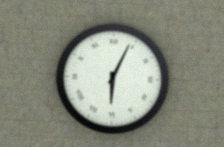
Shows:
6,04
